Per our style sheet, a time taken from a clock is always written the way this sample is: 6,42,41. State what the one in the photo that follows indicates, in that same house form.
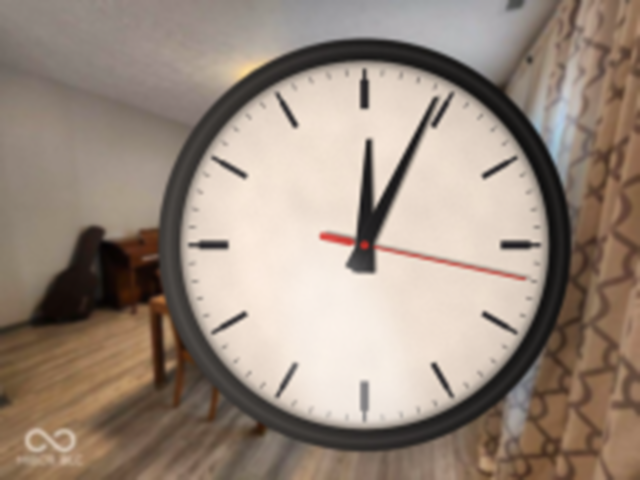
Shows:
12,04,17
